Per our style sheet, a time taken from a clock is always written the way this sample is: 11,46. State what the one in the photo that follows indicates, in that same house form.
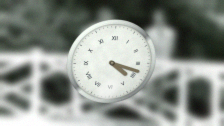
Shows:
4,18
